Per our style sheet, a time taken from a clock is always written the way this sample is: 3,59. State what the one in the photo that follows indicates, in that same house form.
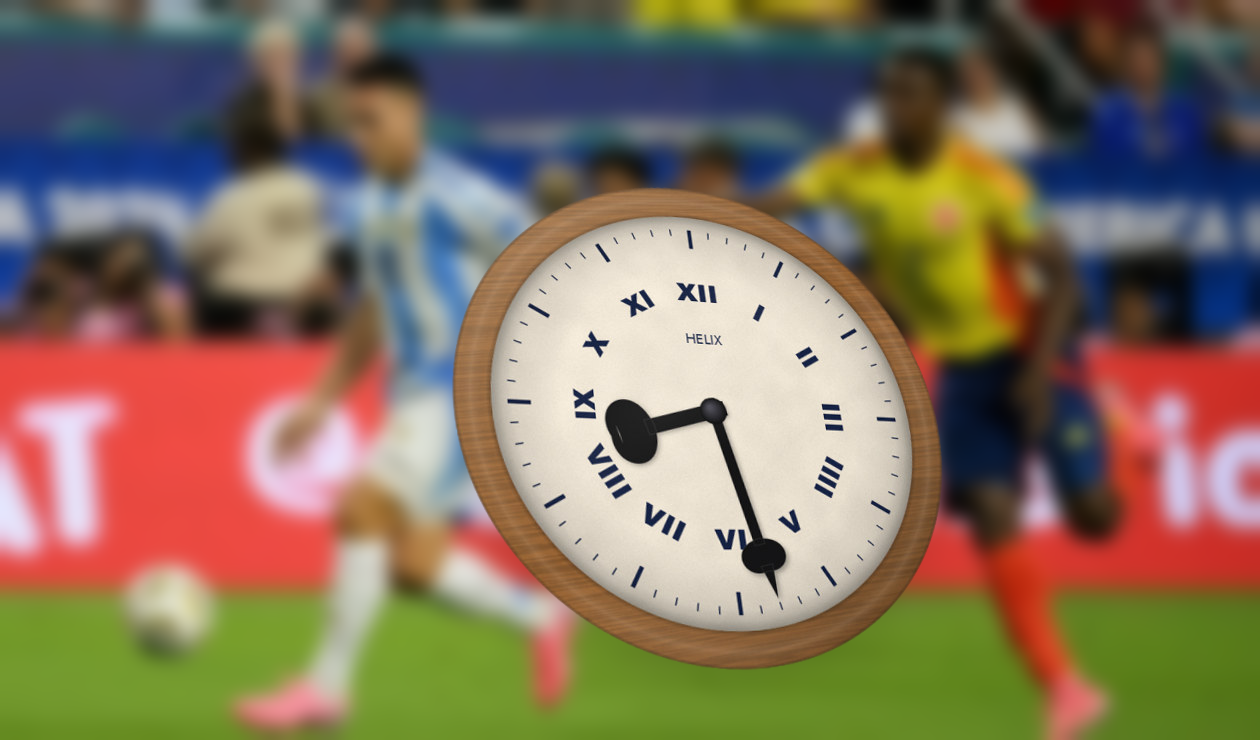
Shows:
8,28
